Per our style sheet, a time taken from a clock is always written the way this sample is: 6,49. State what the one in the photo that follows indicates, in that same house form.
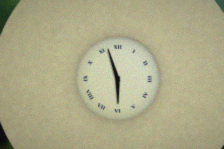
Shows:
5,57
